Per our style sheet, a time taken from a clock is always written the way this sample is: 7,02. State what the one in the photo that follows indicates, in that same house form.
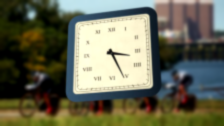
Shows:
3,26
